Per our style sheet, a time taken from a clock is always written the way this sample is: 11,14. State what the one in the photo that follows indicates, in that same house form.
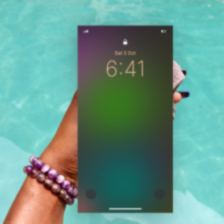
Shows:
6,41
